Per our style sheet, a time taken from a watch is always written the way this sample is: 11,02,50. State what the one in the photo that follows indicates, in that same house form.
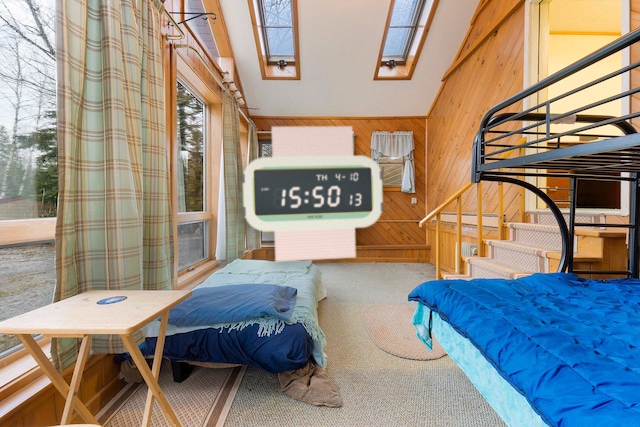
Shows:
15,50,13
